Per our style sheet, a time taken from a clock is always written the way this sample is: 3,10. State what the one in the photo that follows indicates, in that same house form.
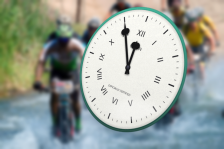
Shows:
11,55
